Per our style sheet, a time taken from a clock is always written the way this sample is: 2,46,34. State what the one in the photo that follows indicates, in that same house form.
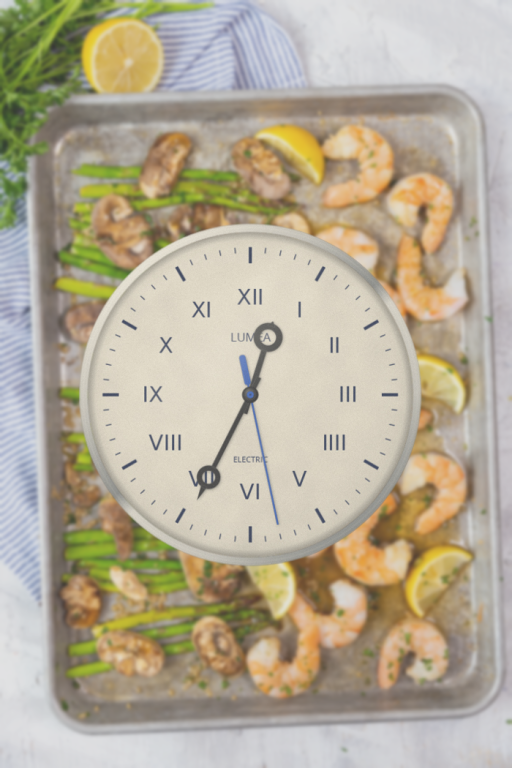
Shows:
12,34,28
